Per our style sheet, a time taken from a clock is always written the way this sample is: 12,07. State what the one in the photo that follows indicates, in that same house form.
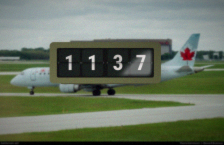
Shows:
11,37
